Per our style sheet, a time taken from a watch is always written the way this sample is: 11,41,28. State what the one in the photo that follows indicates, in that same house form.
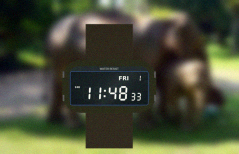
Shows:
11,48,33
